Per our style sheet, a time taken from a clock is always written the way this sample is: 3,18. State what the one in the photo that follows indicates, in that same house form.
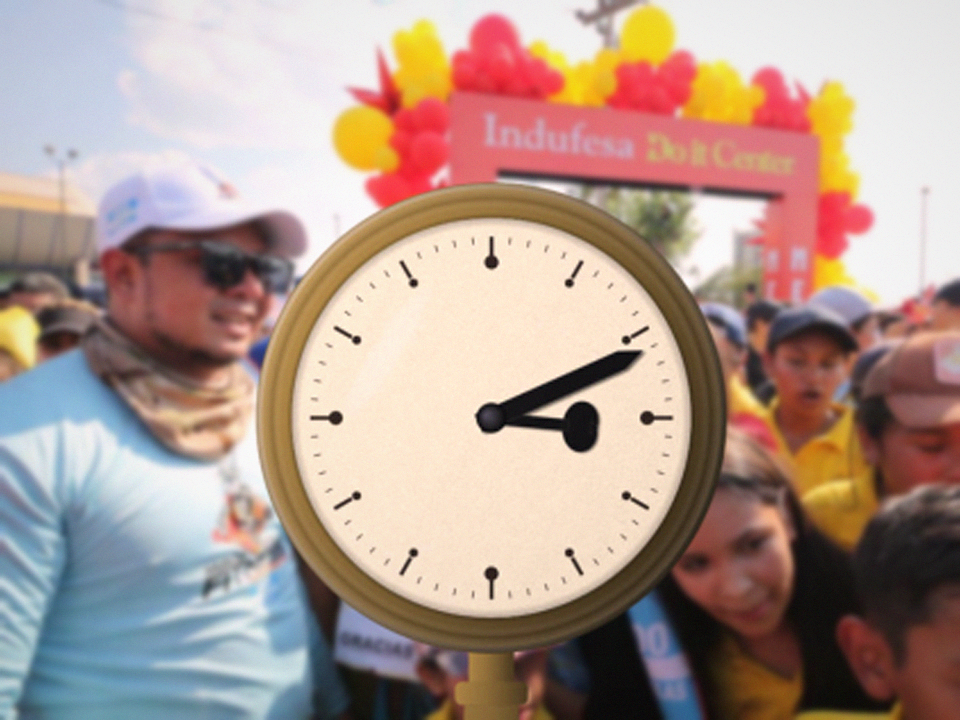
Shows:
3,11
